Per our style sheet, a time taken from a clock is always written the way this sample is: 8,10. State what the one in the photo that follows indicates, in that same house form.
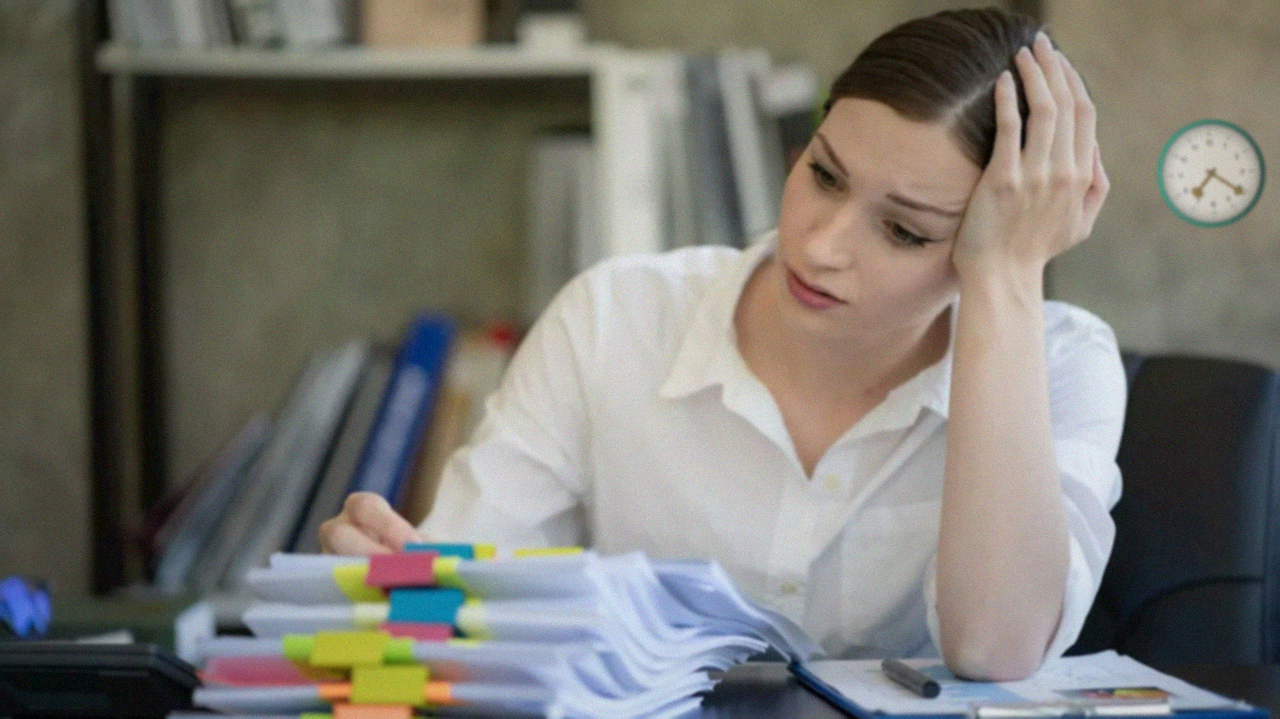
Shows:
7,21
